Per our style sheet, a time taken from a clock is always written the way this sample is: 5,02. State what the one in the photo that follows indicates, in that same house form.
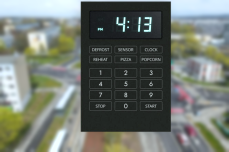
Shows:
4,13
